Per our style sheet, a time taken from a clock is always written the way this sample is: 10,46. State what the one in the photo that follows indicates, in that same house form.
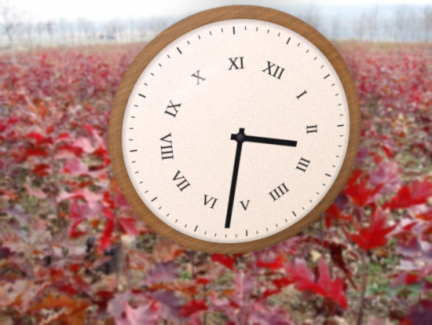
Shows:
2,27
